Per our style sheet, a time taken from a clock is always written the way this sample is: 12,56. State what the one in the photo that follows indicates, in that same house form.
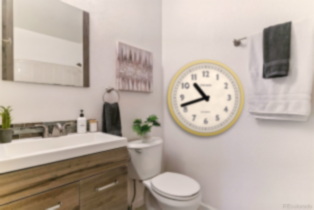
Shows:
10,42
